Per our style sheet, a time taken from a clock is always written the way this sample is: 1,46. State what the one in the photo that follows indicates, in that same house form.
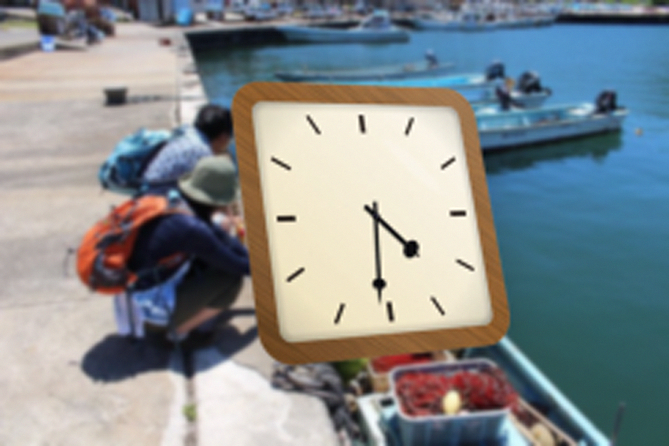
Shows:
4,31
